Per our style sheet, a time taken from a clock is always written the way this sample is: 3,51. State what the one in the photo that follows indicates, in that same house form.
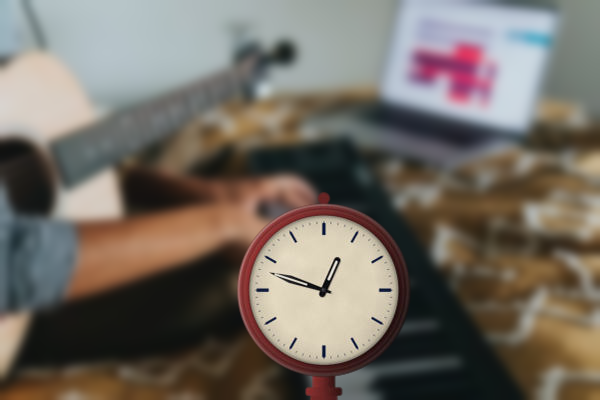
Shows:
12,48
